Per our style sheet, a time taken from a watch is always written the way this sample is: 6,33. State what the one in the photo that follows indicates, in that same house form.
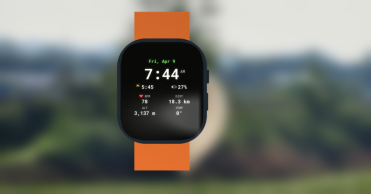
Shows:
7,44
